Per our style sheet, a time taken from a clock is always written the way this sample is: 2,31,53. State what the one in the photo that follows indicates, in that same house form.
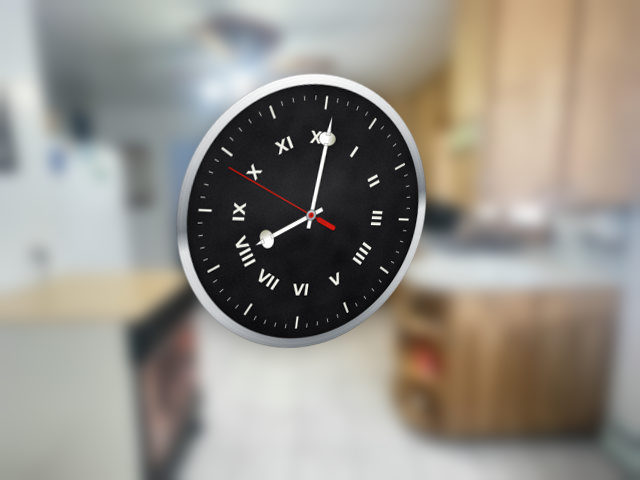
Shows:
8,00,49
